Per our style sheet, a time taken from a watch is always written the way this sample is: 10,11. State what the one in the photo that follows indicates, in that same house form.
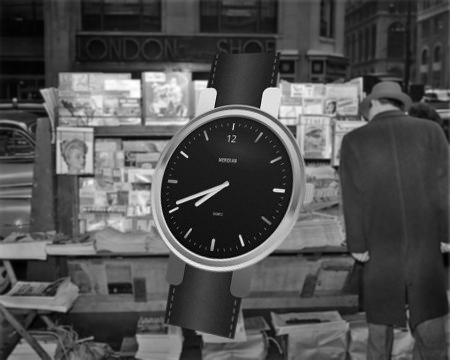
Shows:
7,41
